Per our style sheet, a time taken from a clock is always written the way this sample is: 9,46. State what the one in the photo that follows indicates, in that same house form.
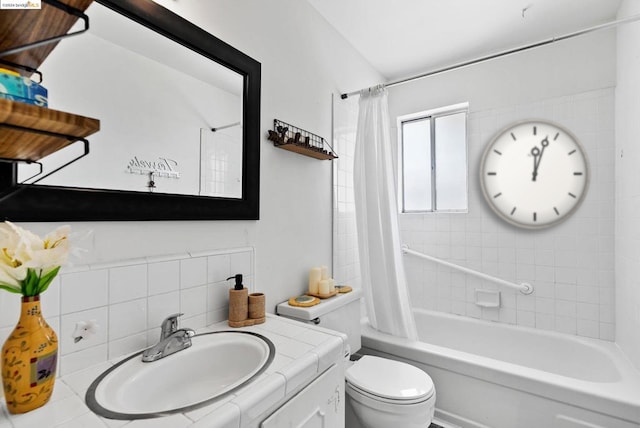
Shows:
12,03
